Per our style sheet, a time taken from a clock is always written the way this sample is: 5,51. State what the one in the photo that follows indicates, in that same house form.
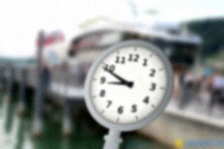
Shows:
8,49
